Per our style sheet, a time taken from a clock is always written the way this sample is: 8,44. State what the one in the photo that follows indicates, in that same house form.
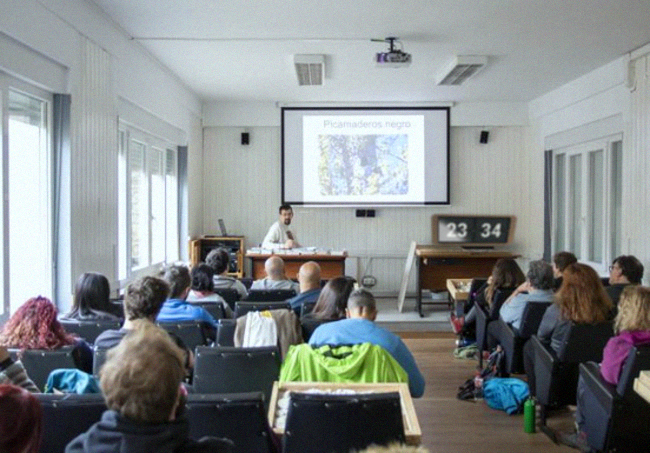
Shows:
23,34
